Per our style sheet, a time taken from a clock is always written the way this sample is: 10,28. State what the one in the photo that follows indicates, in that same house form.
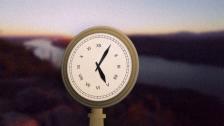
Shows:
5,05
